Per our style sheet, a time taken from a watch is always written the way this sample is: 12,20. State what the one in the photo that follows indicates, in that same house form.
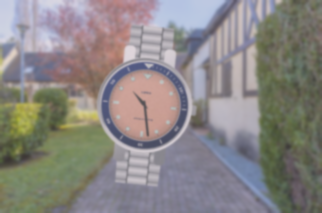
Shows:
10,28
